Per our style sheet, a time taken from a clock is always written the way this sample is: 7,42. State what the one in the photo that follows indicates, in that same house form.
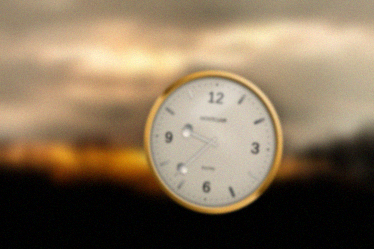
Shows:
9,37
